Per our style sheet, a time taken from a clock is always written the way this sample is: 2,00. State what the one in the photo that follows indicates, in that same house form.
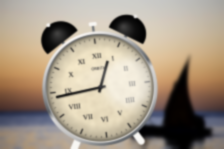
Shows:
12,44
